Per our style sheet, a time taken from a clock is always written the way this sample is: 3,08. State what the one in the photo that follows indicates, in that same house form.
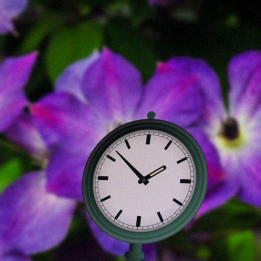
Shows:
1,52
